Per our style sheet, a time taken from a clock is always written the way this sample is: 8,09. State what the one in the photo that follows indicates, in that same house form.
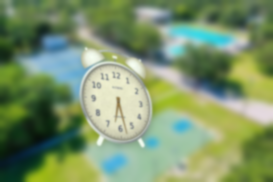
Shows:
6,28
